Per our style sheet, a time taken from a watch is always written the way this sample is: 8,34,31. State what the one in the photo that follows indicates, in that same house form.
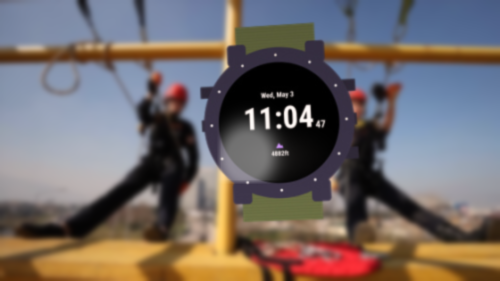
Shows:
11,04,47
